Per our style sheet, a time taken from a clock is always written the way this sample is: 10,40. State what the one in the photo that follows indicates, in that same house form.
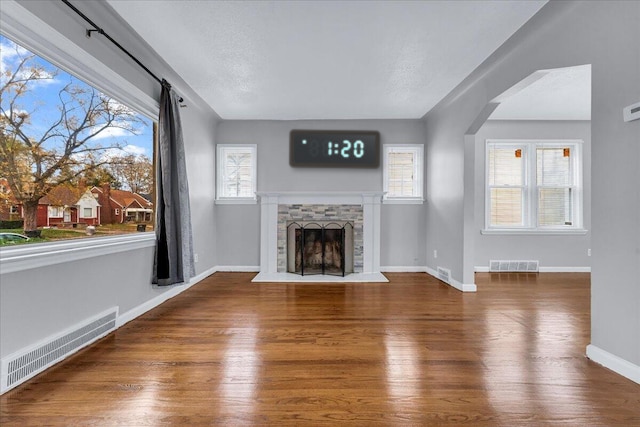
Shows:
1,20
